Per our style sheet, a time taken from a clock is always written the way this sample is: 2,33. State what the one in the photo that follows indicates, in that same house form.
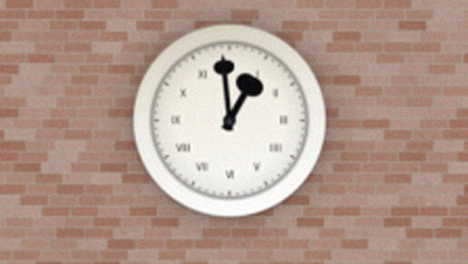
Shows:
12,59
